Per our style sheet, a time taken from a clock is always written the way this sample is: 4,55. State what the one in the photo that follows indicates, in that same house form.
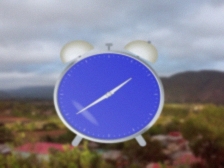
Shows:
1,39
